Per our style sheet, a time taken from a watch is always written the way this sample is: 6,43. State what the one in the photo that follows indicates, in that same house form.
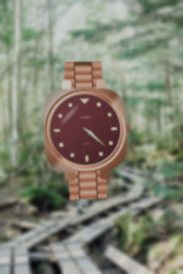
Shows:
4,22
